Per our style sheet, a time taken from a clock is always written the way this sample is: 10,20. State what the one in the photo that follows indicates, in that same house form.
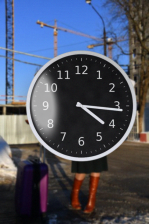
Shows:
4,16
